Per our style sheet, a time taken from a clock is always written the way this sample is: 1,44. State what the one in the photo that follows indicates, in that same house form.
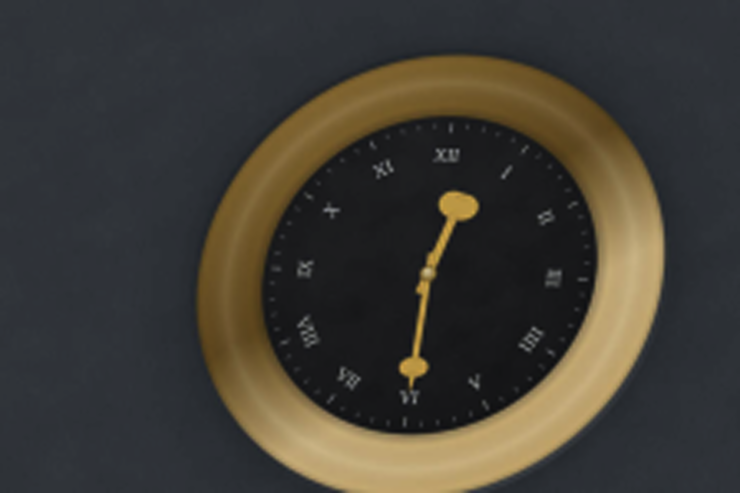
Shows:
12,30
